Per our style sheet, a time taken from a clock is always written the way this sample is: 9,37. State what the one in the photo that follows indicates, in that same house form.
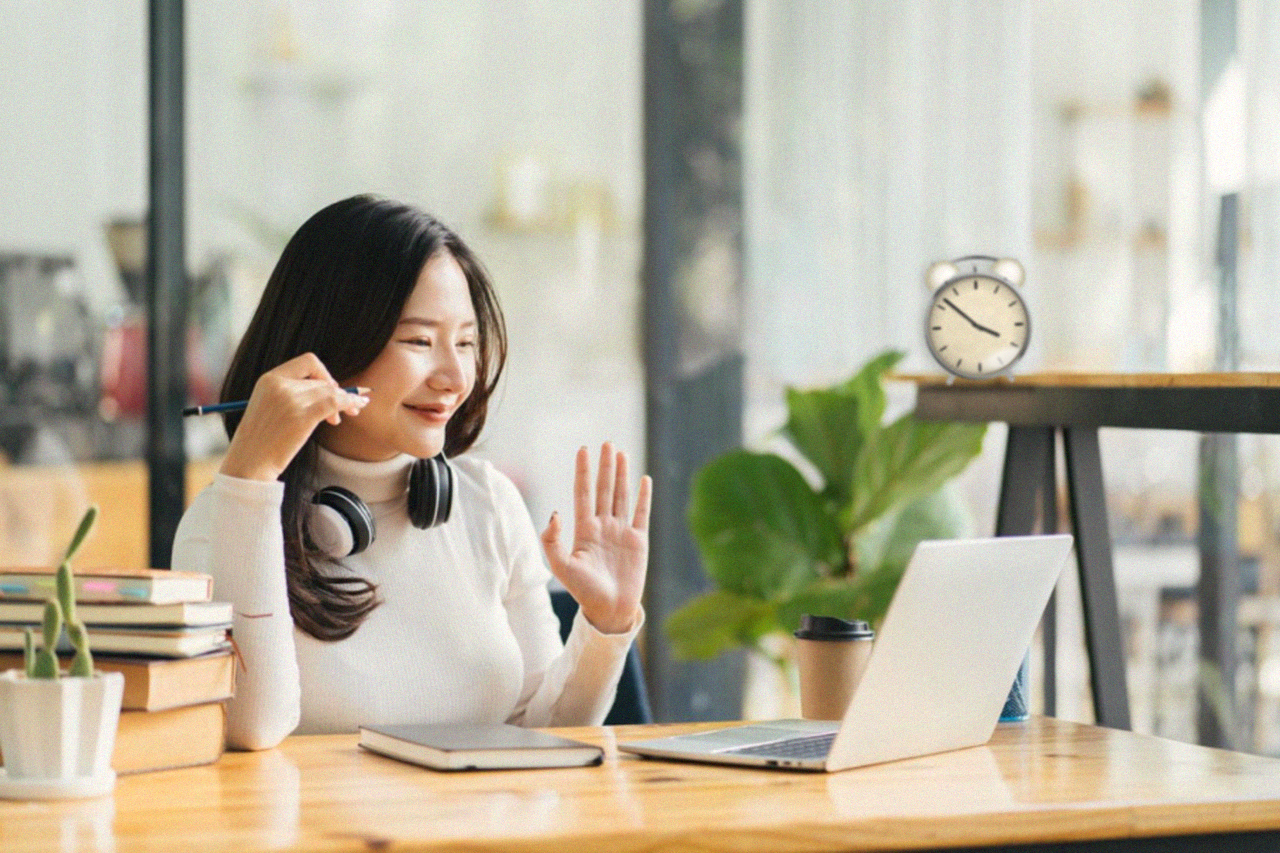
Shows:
3,52
